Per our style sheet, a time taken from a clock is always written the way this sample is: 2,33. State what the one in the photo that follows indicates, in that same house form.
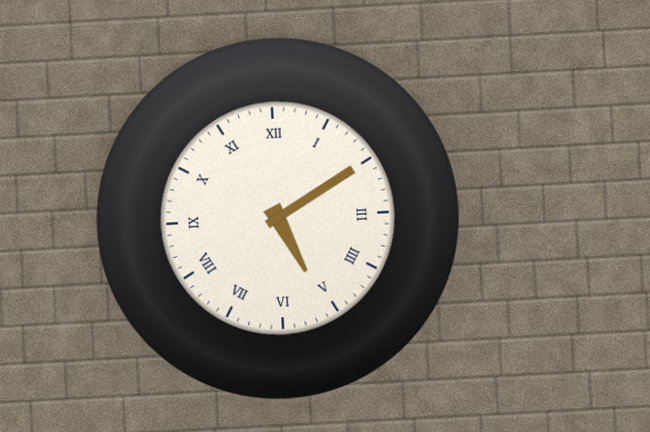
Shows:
5,10
